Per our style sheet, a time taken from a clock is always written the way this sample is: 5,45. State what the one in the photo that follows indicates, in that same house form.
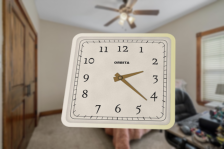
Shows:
2,22
